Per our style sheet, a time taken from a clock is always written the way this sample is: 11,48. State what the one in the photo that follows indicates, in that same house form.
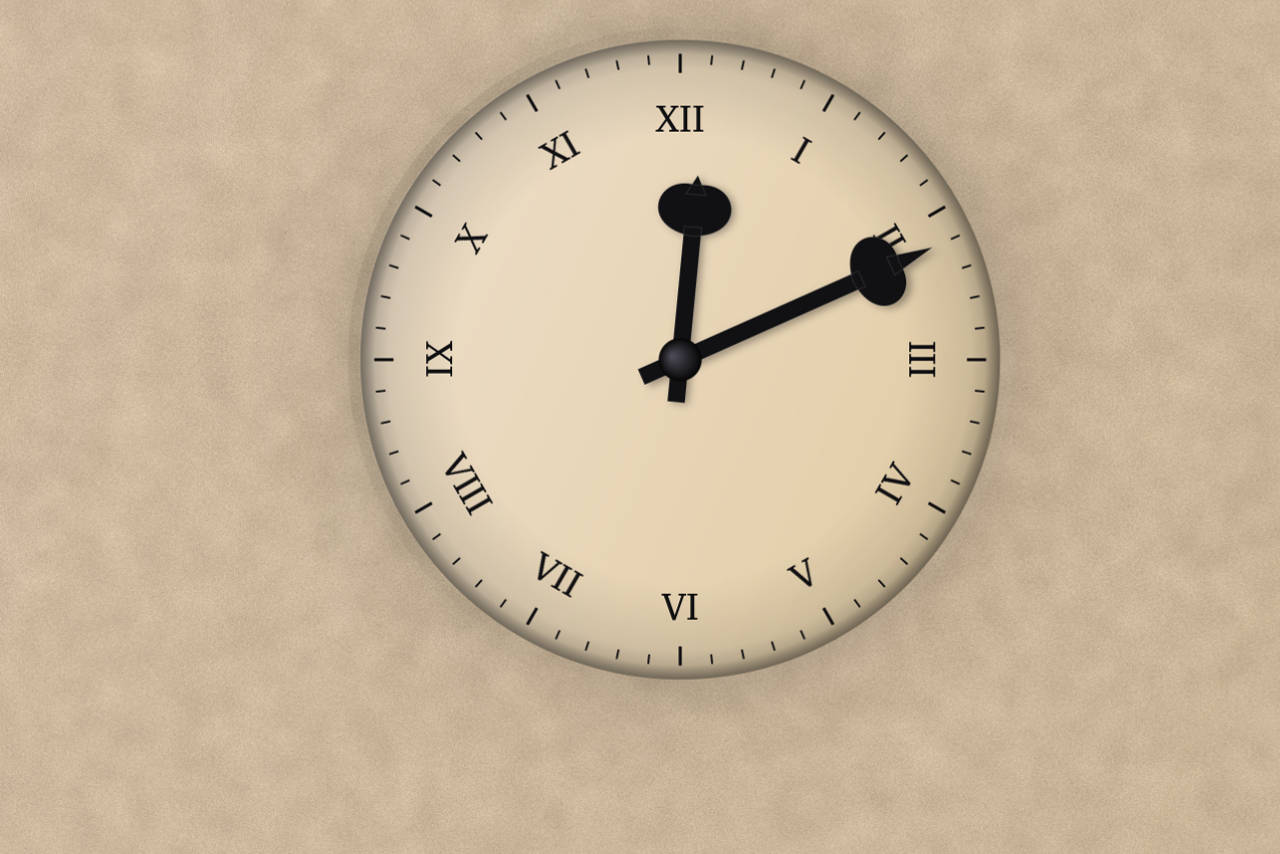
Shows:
12,11
